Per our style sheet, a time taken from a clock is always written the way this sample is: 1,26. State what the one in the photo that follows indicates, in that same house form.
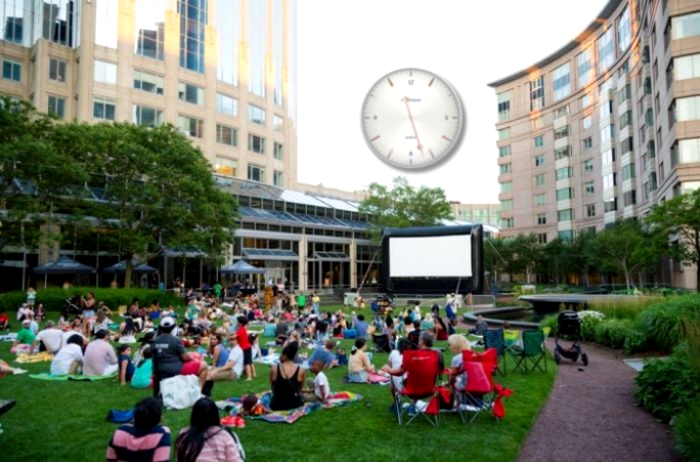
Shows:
11,27
